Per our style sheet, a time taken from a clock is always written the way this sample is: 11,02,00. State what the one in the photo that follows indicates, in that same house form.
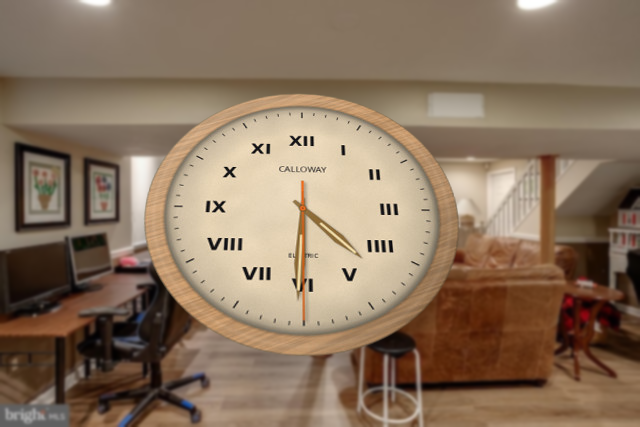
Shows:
4,30,30
